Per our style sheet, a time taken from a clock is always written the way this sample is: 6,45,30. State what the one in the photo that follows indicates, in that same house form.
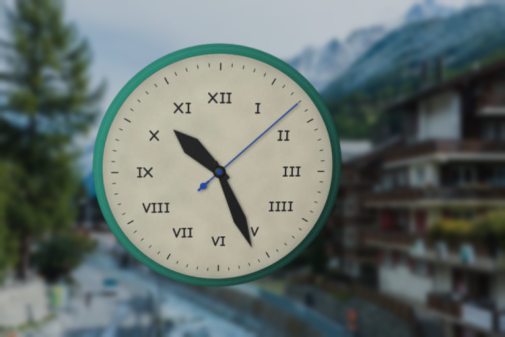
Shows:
10,26,08
